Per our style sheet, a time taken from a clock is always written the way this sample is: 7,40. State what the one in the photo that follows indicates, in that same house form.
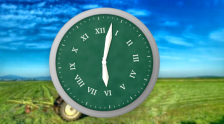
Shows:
6,03
